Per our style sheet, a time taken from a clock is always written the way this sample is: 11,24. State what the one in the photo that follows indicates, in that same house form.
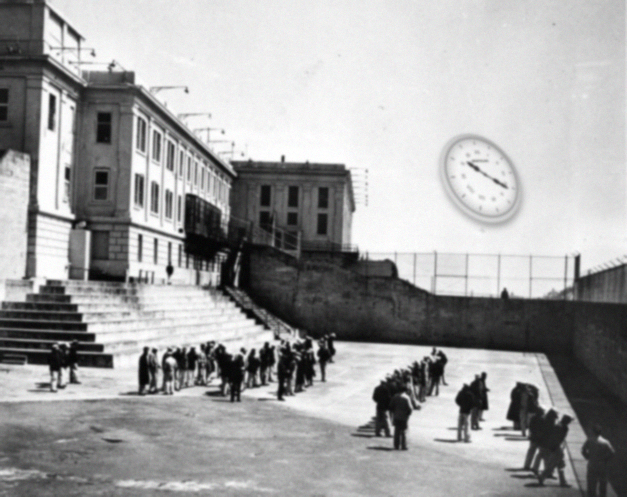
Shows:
10,21
